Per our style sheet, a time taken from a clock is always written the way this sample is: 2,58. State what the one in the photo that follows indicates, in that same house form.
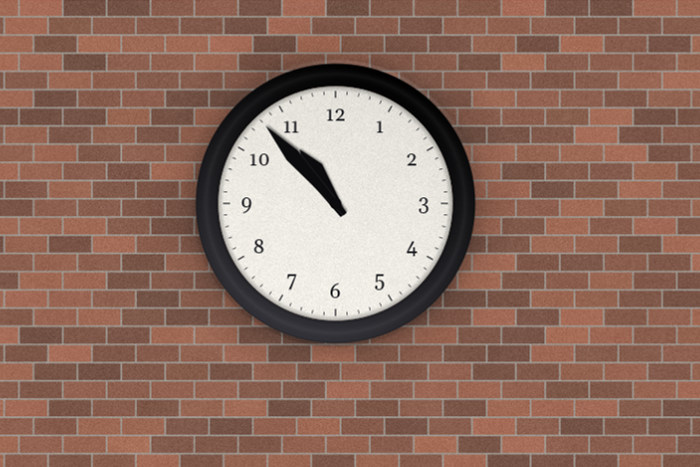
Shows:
10,53
